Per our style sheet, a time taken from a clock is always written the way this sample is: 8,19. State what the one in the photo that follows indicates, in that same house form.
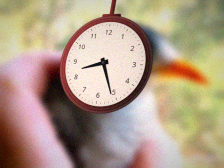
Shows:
8,26
